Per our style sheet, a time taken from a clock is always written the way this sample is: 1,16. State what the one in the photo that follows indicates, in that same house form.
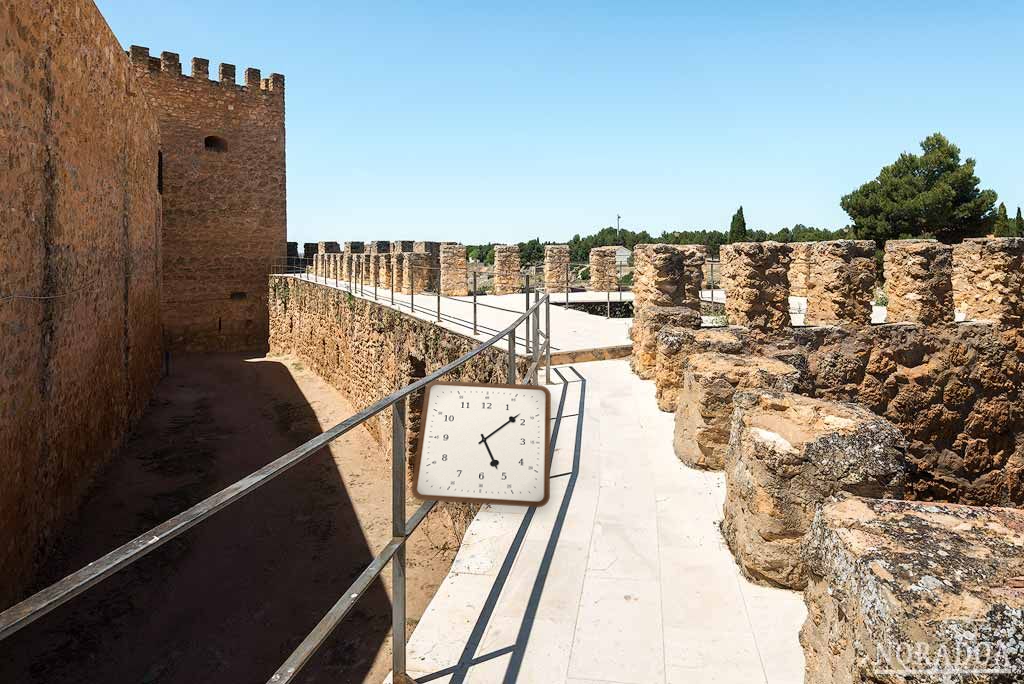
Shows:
5,08
